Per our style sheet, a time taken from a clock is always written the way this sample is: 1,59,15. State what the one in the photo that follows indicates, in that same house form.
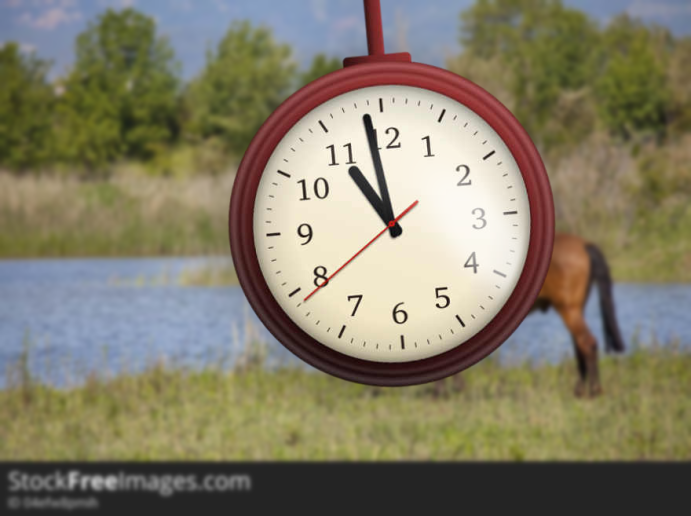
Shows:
10,58,39
